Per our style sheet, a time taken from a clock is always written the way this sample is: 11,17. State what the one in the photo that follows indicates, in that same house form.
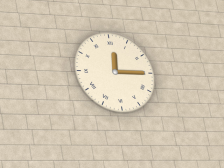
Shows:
12,15
